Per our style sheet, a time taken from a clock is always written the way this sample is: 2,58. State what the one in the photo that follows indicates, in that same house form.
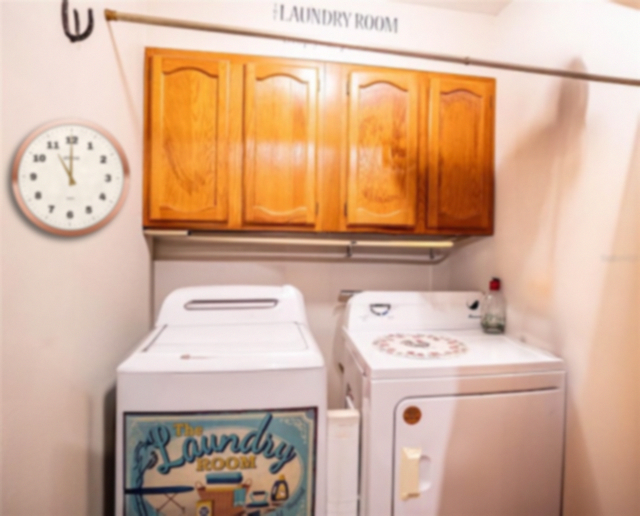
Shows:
11,00
